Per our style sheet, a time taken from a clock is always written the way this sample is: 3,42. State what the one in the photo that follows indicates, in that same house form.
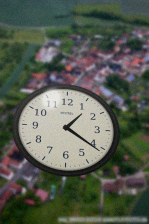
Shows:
1,21
